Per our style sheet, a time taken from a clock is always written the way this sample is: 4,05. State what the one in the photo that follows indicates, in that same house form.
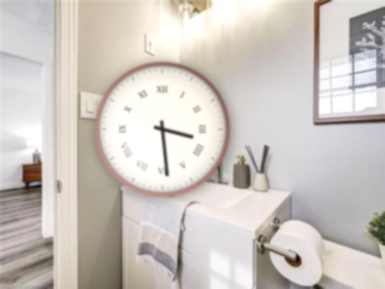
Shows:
3,29
